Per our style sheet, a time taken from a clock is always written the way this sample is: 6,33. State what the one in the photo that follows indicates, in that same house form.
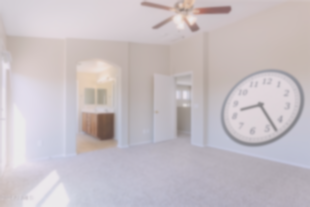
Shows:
8,23
